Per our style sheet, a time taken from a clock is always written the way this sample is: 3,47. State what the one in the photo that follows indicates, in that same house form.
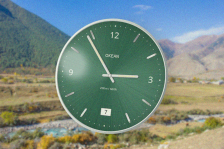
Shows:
2,54
